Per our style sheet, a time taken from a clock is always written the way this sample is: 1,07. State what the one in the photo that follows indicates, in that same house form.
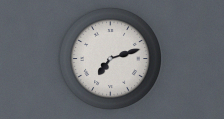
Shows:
7,12
